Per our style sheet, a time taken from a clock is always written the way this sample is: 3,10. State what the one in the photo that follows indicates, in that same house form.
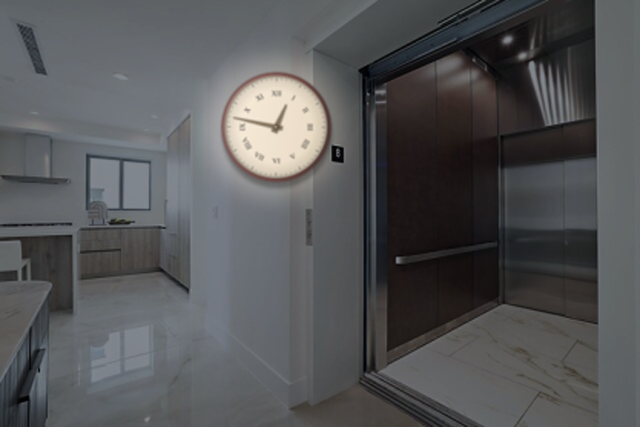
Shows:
12,47
